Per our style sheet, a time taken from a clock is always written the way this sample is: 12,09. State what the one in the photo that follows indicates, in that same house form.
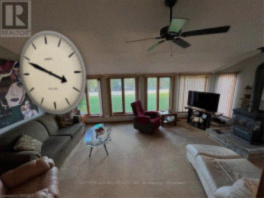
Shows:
3,49
